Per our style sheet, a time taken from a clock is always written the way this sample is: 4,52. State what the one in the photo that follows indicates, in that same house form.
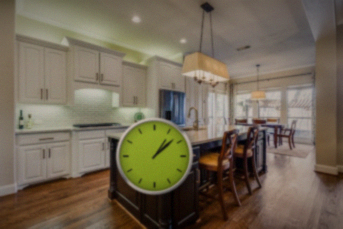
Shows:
1,08
